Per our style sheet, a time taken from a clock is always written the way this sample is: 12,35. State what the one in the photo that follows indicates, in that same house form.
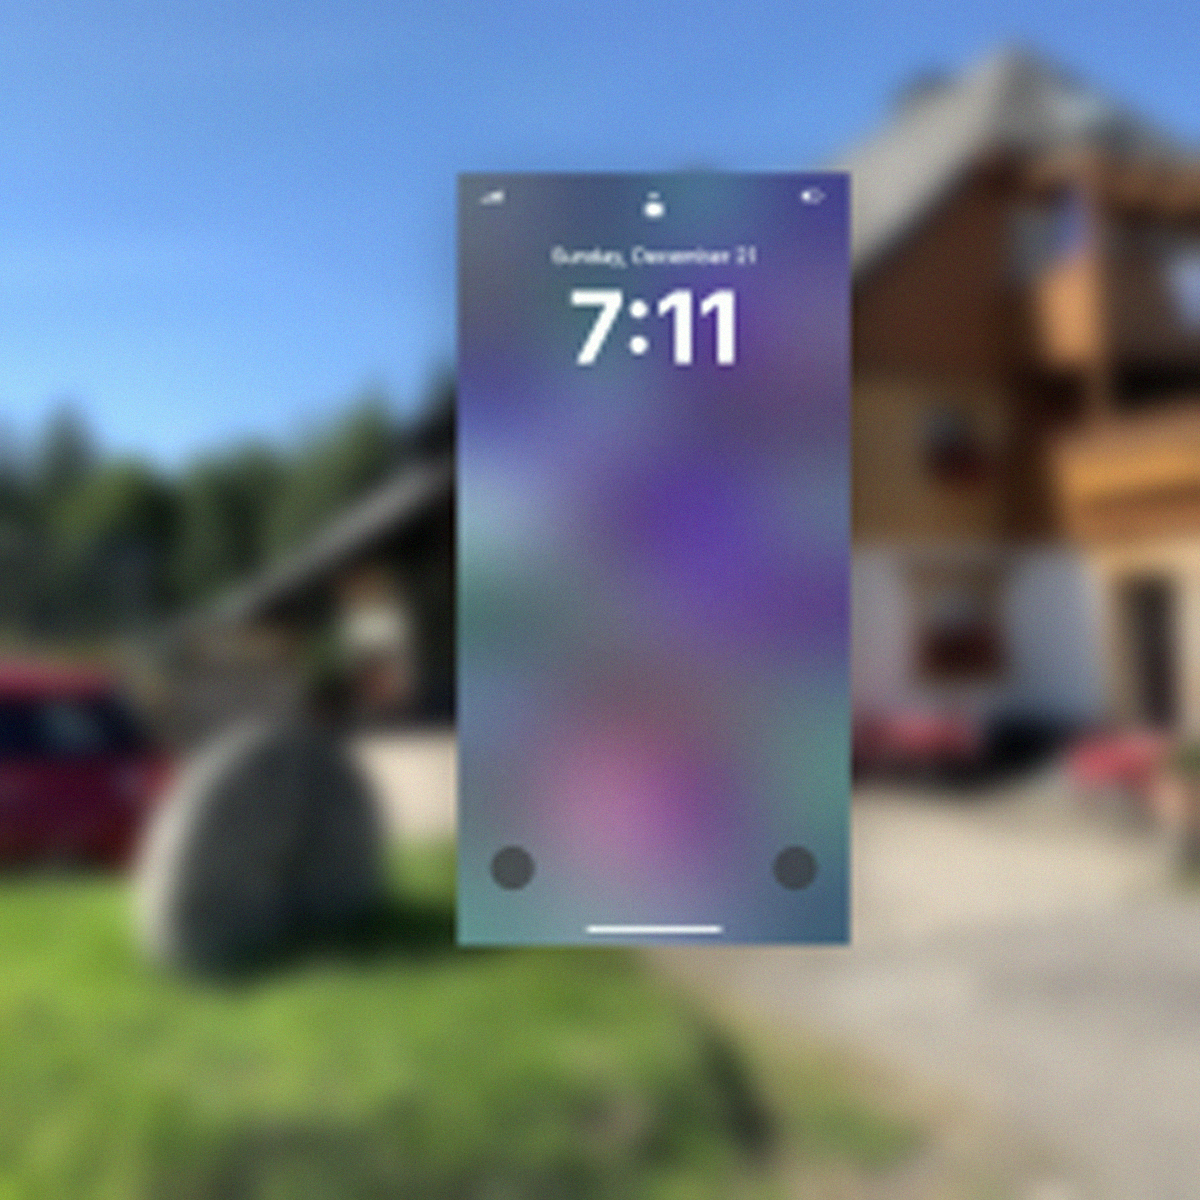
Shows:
7,11
